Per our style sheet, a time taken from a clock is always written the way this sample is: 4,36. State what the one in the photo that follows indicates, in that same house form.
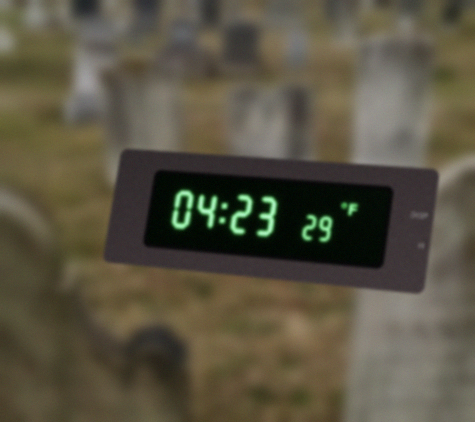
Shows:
4,23
